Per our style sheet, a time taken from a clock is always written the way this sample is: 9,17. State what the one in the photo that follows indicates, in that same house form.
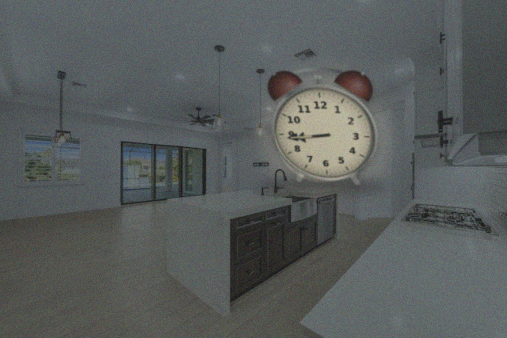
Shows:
8,44
